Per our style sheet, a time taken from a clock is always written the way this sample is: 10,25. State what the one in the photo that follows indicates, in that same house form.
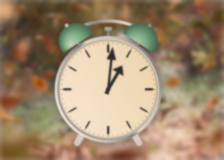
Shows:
1,01
